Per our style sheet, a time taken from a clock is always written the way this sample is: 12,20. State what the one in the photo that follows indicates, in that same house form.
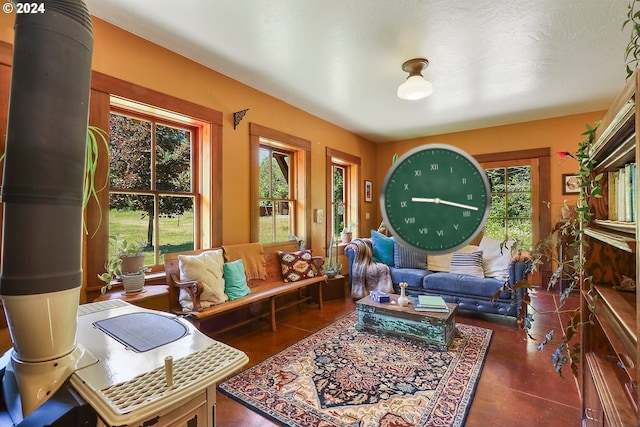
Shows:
9,18
